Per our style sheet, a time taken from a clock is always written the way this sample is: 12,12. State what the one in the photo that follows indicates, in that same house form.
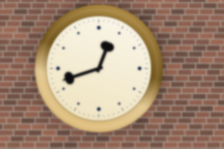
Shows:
12,42
